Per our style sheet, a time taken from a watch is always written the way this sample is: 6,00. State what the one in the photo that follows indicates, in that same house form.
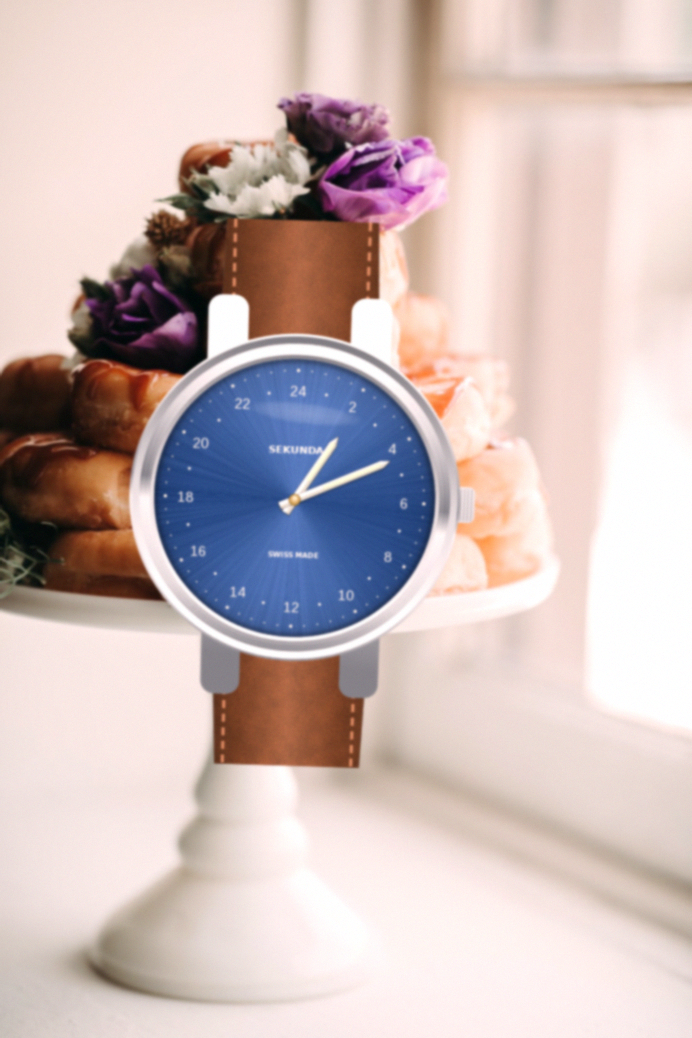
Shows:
2,11
